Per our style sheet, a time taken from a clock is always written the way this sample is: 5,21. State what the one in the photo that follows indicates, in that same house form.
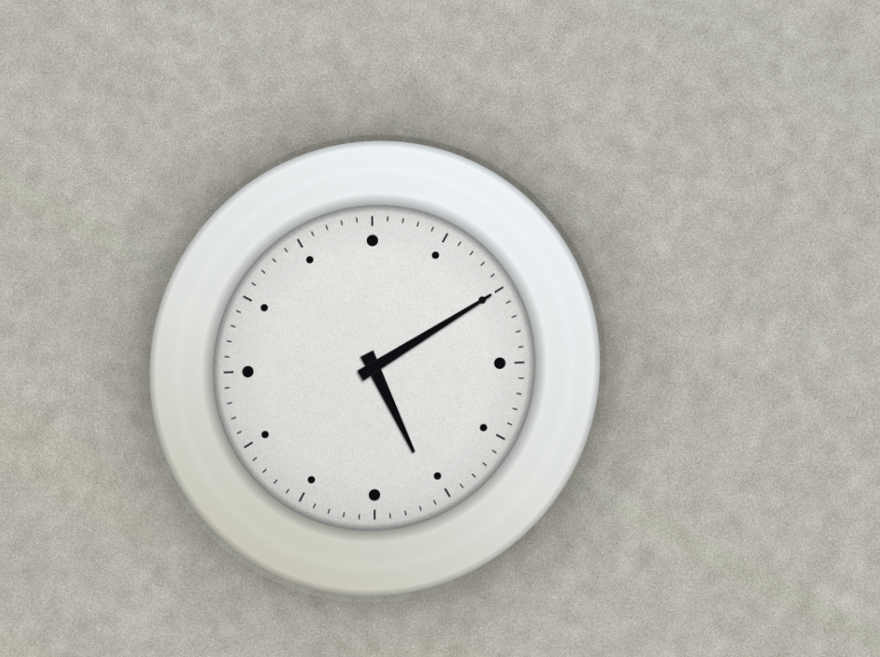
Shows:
5,10
